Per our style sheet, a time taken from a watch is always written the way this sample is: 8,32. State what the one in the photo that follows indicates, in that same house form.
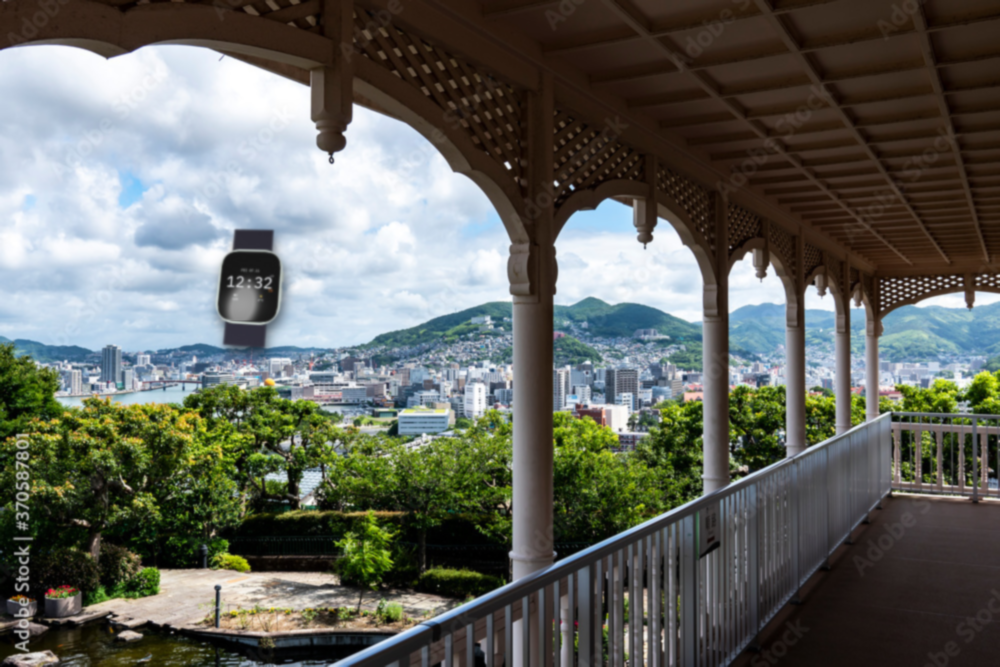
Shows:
12,32
